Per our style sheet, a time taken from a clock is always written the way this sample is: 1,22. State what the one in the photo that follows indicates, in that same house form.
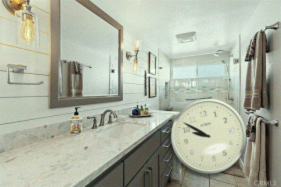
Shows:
9,52
